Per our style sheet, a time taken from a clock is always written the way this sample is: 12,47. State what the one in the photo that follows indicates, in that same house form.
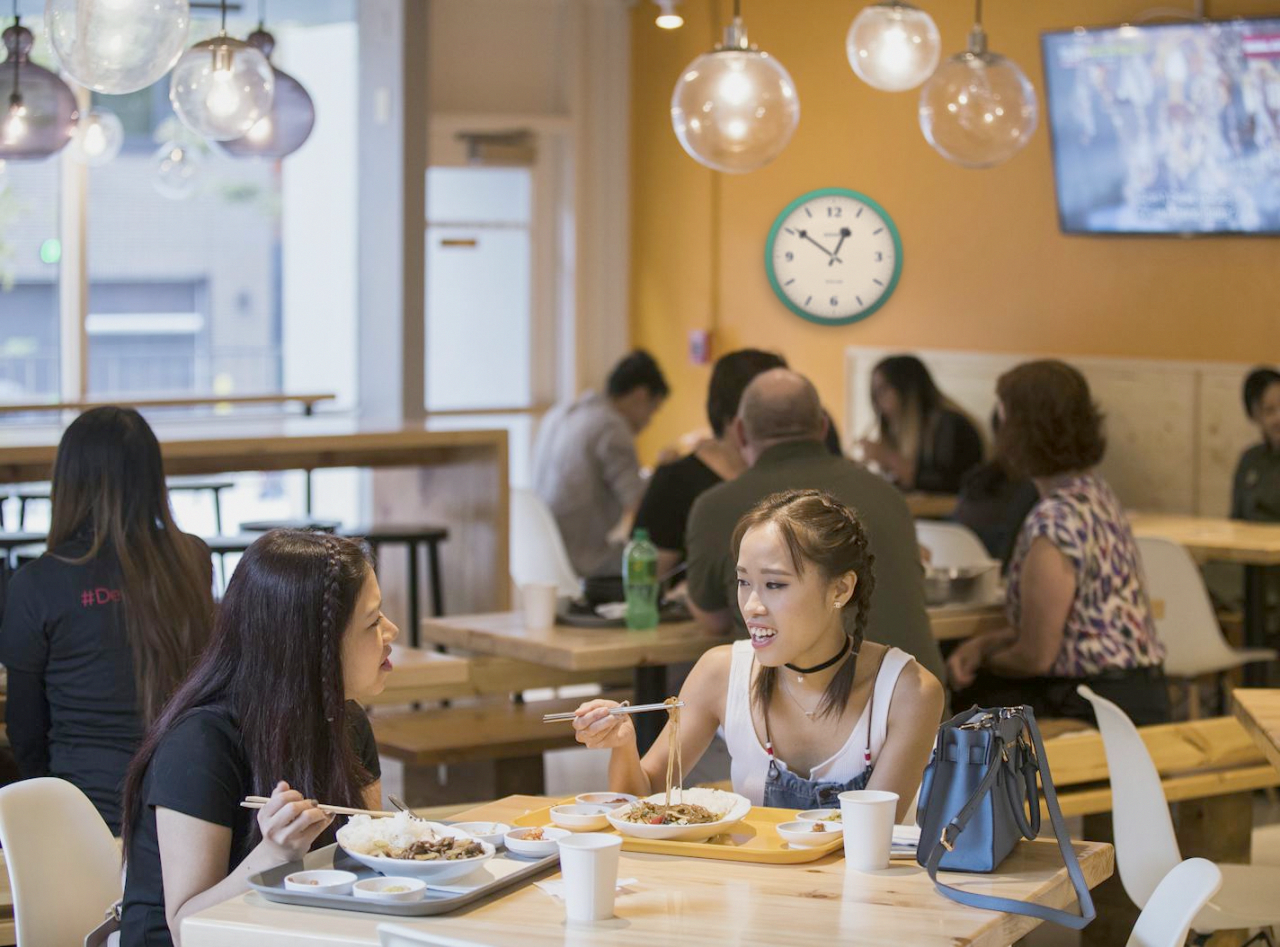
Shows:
12,51
